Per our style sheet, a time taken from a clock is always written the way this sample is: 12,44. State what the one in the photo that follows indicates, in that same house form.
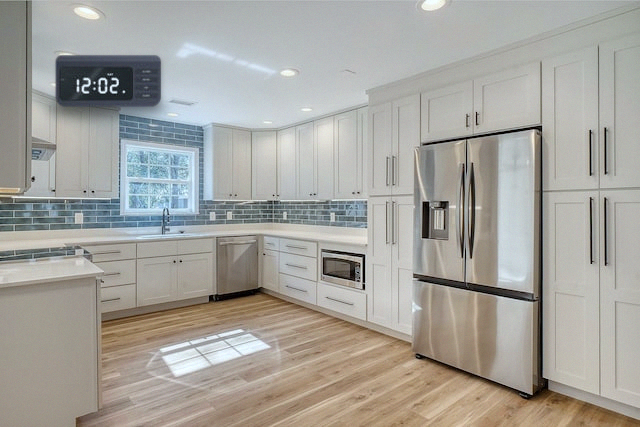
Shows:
12,02
